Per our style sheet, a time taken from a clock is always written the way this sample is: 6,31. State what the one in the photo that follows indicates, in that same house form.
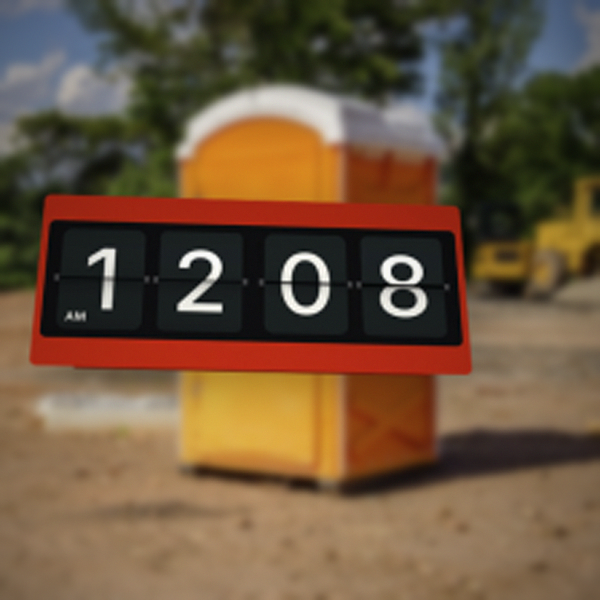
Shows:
12,08
